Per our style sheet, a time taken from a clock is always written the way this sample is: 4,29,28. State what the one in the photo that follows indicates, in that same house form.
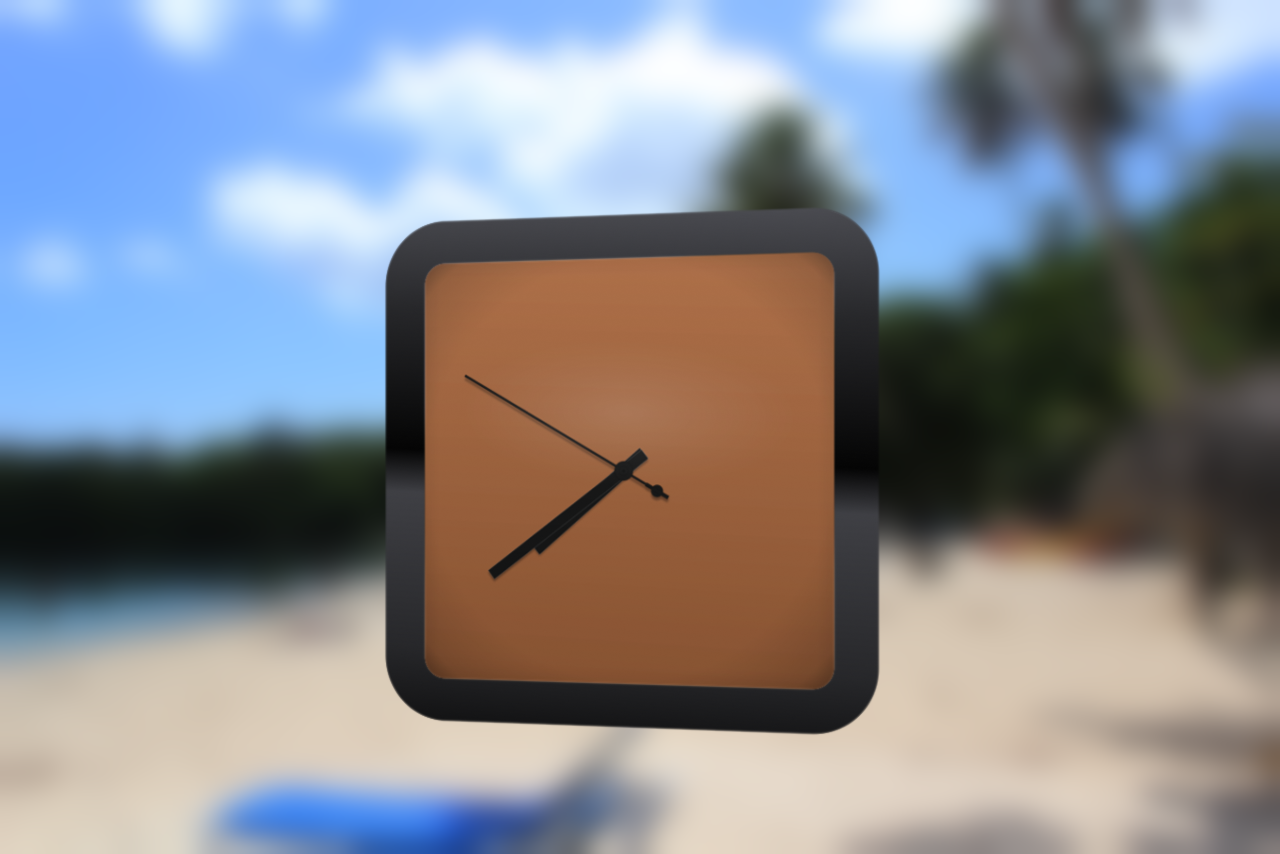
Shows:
7,38,50
